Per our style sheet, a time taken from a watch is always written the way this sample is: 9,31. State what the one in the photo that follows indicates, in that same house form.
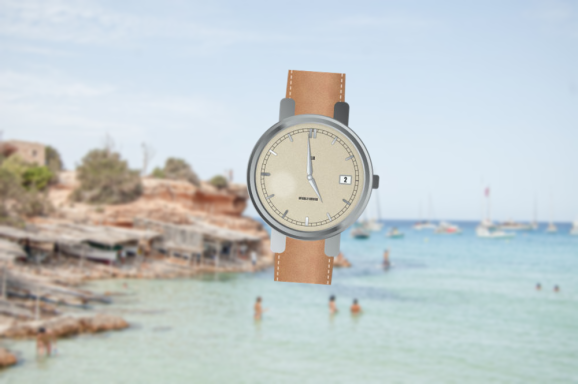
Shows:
4,59
